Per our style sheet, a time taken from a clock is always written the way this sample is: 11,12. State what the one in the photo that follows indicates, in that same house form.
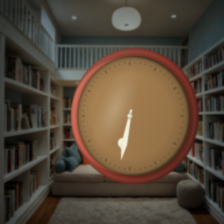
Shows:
6,32
